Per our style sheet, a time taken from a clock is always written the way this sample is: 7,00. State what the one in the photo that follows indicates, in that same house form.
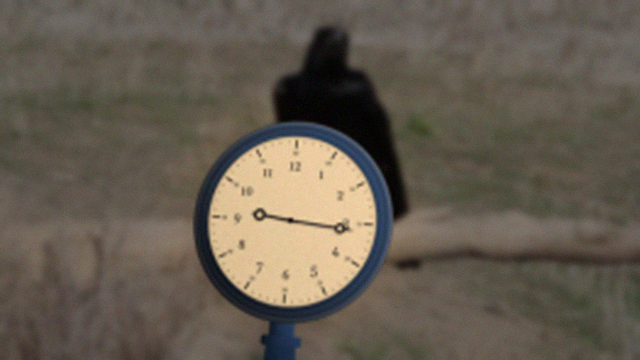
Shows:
9,16
